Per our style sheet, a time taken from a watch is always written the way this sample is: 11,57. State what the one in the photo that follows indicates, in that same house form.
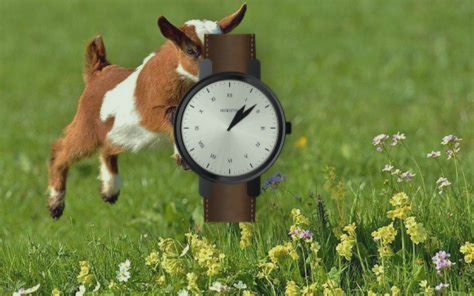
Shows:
1,08
